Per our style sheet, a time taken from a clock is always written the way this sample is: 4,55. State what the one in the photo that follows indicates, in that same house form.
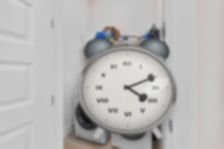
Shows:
4,11
